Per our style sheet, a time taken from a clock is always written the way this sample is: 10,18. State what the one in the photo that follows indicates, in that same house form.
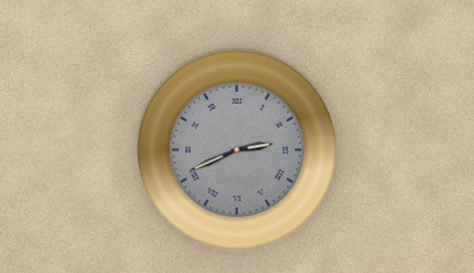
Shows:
2,41
